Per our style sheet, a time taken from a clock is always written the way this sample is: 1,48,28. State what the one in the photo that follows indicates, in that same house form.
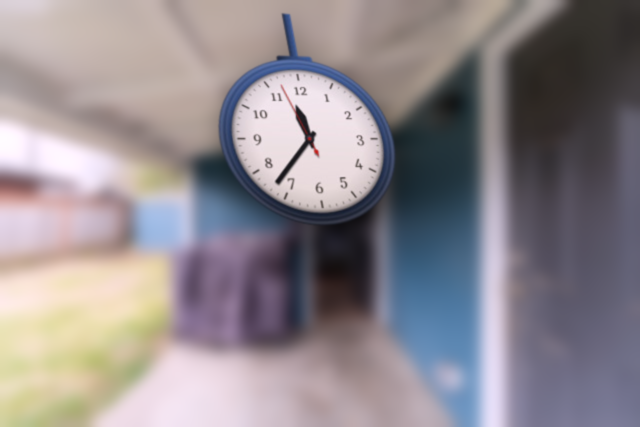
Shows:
11,36,57
